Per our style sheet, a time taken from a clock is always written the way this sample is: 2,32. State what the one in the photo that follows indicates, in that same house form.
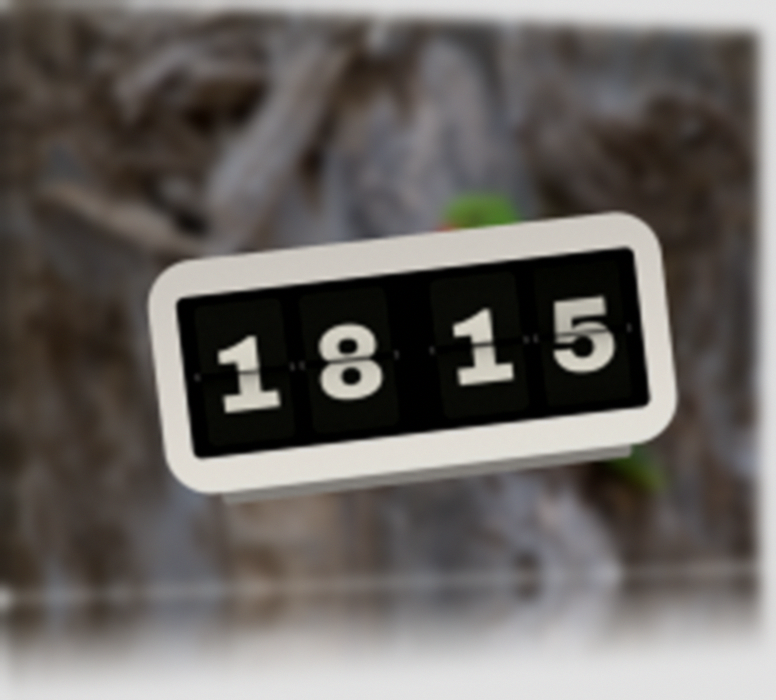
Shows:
18,15
